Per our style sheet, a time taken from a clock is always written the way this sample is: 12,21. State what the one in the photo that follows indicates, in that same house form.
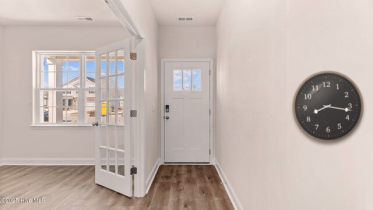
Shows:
8,17
